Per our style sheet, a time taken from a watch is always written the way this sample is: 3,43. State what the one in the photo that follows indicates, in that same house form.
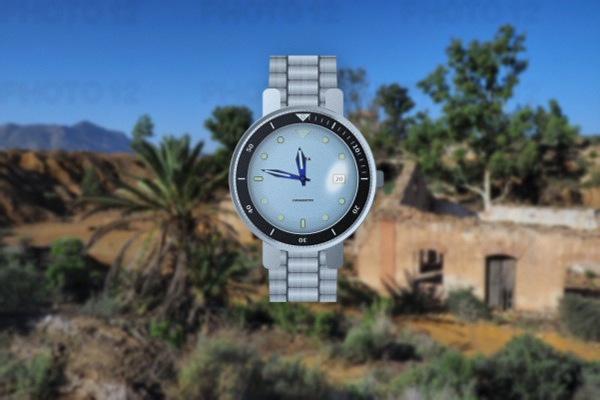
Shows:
11,47
